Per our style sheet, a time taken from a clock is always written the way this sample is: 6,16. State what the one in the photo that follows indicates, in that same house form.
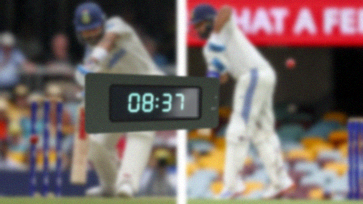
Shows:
8,37
